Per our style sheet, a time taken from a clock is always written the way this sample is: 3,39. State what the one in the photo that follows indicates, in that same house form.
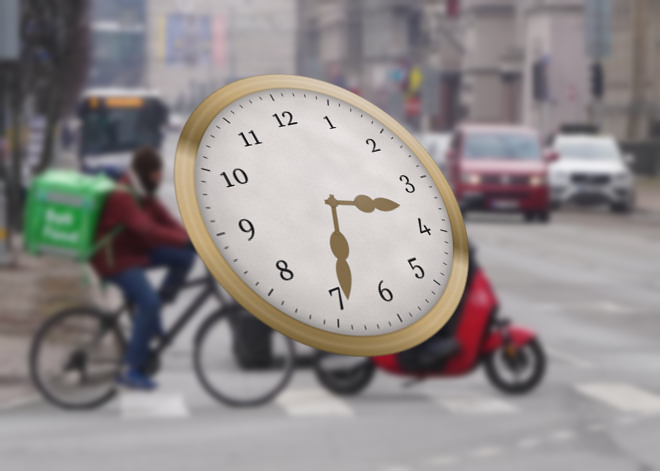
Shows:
3,34
